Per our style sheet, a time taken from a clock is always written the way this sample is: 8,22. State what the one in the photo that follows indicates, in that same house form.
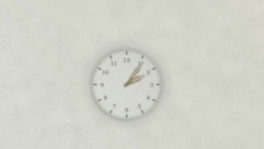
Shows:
2,06
